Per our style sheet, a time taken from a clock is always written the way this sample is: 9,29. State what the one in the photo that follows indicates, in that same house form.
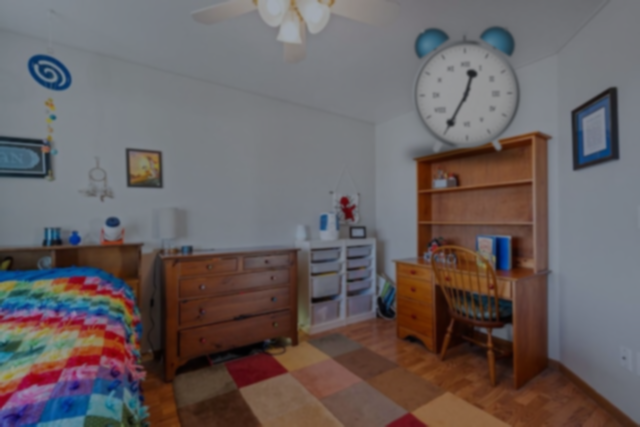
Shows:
12,35
